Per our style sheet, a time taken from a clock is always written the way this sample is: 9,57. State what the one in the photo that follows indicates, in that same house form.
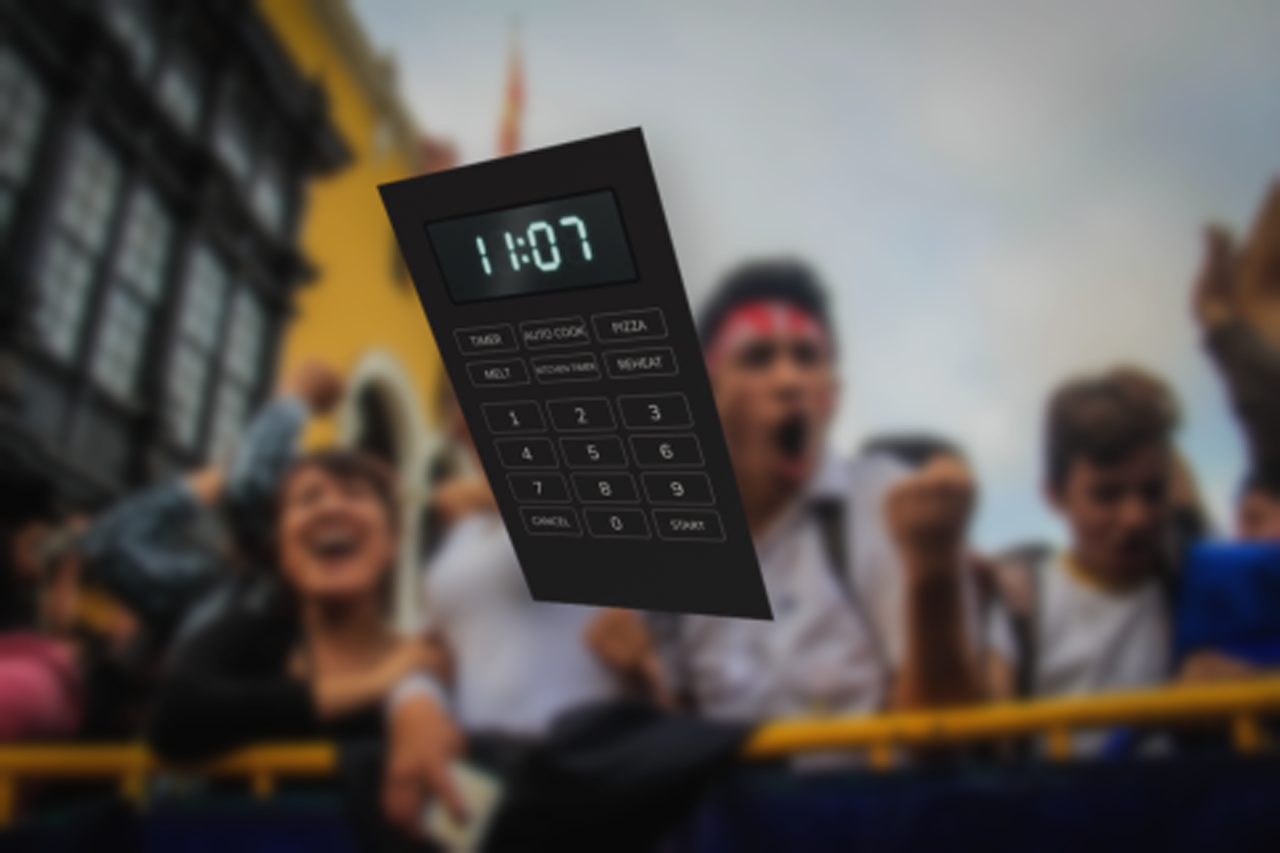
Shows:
11,07
